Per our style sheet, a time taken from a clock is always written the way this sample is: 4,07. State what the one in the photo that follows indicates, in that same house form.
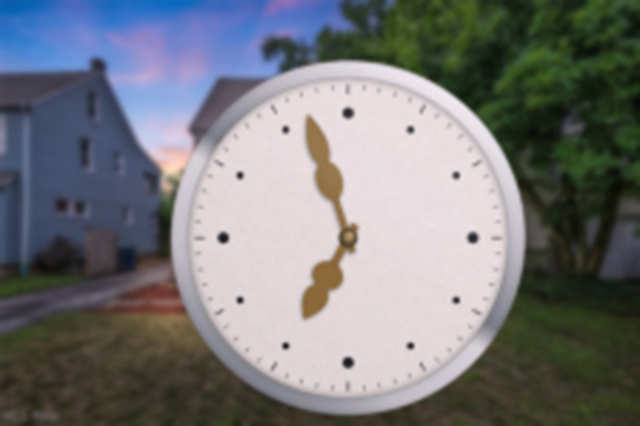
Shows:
6,57
